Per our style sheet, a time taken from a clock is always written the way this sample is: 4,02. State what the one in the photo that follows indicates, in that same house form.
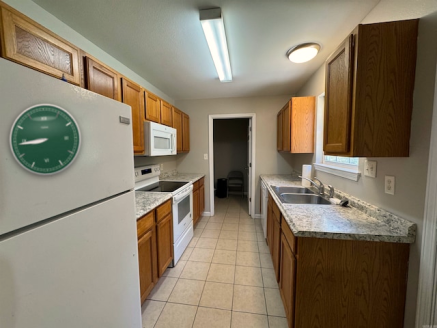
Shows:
8,44
